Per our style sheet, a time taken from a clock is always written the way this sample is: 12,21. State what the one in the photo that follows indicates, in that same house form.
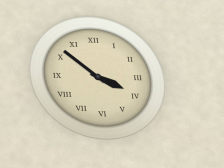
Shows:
3,52
